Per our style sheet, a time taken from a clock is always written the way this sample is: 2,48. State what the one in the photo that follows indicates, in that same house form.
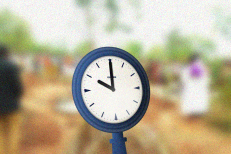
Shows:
10,00
